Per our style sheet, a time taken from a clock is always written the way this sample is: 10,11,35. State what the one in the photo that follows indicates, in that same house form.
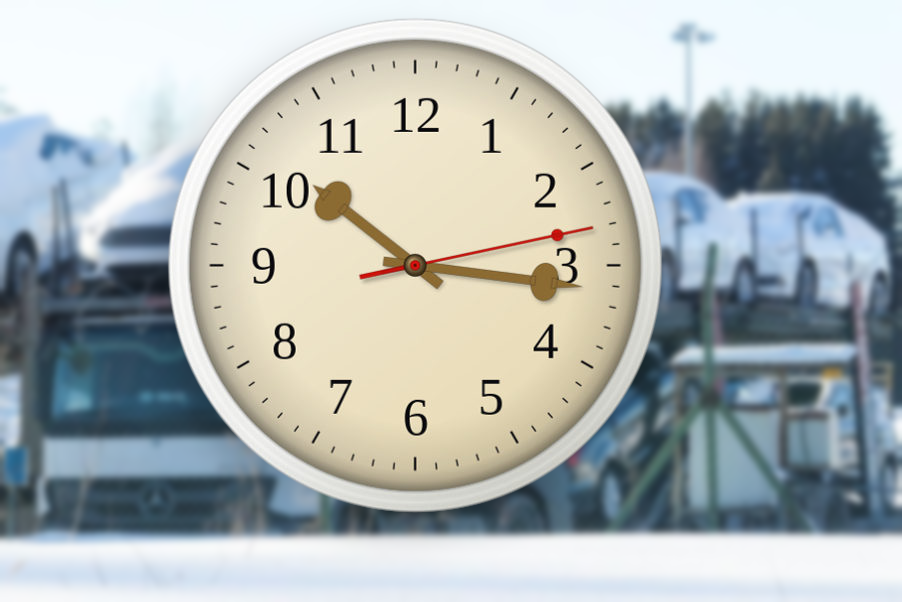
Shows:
10,16,13
